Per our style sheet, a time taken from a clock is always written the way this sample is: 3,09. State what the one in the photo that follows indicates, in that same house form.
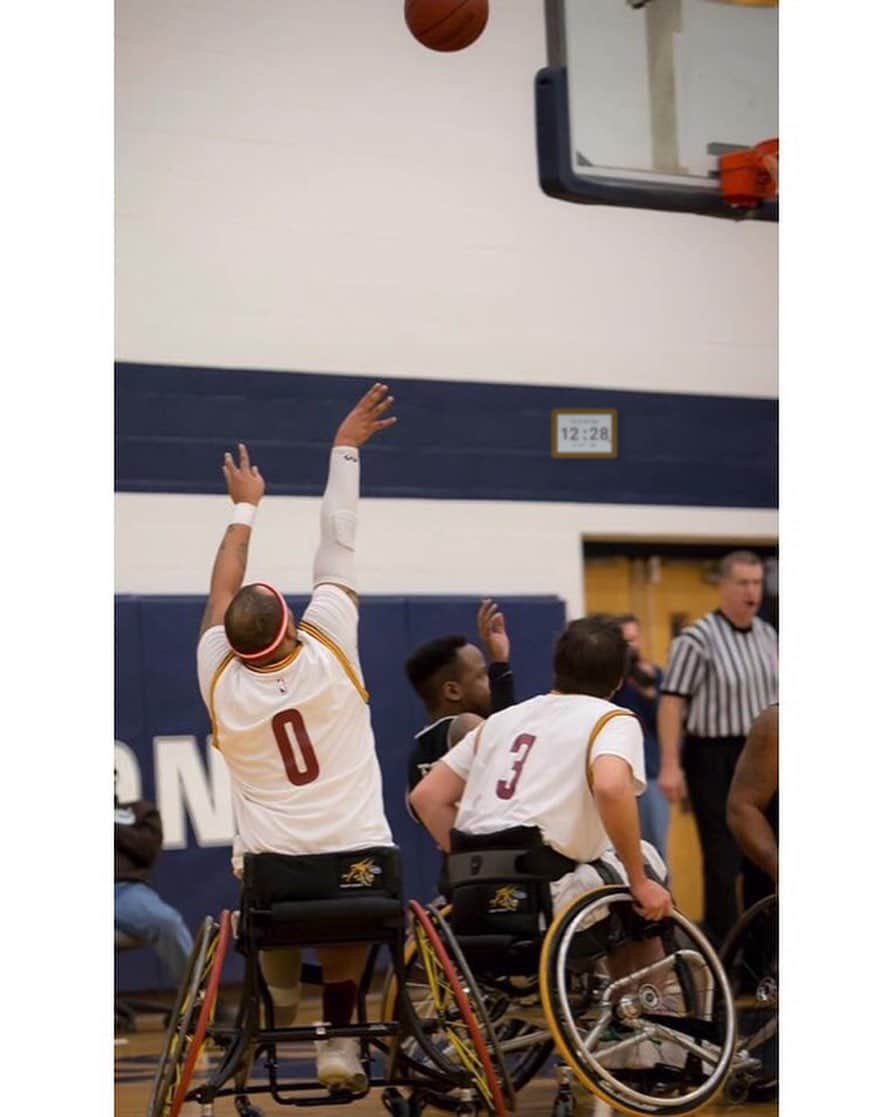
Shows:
12,28
